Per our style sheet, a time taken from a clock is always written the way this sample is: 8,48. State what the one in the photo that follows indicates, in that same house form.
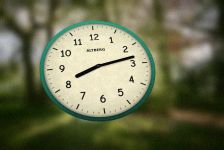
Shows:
8,13
